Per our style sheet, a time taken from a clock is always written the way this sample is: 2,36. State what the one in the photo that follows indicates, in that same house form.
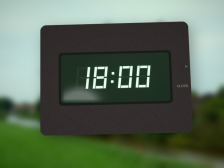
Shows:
18,00
